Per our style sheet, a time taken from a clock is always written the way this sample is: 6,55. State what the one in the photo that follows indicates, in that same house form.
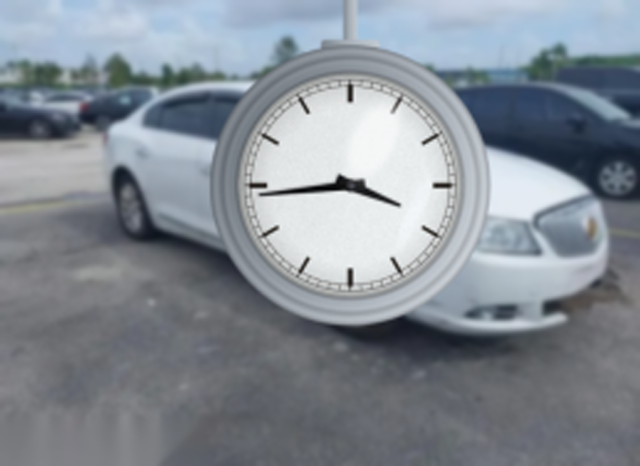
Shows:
3,44
